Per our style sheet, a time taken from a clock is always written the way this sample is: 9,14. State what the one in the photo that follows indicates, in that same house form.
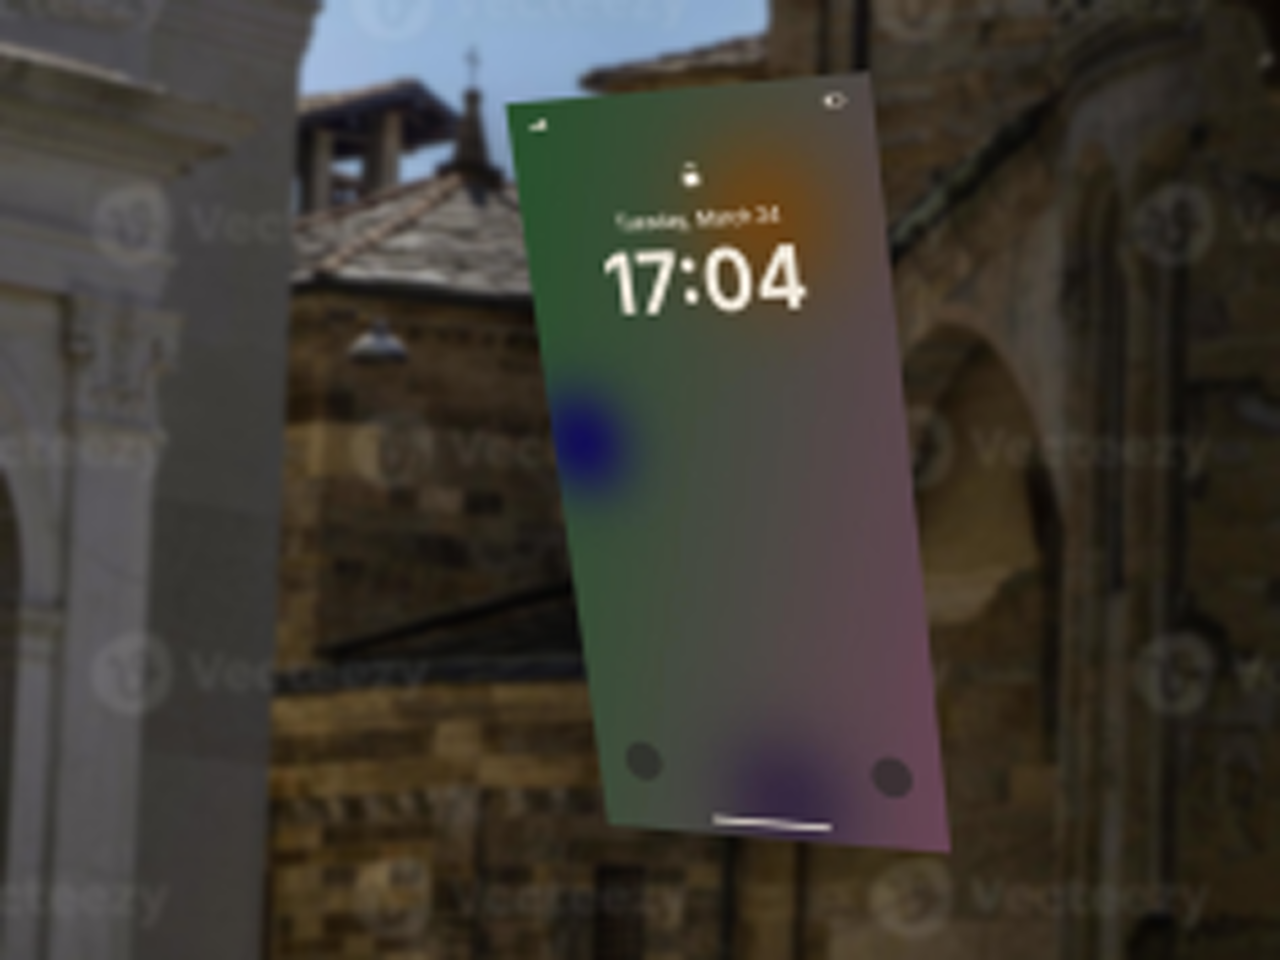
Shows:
17,04
